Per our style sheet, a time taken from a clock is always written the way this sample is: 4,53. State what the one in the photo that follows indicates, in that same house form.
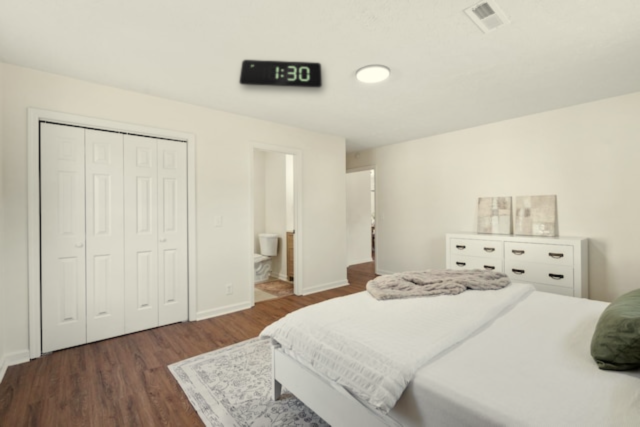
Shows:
1,30
